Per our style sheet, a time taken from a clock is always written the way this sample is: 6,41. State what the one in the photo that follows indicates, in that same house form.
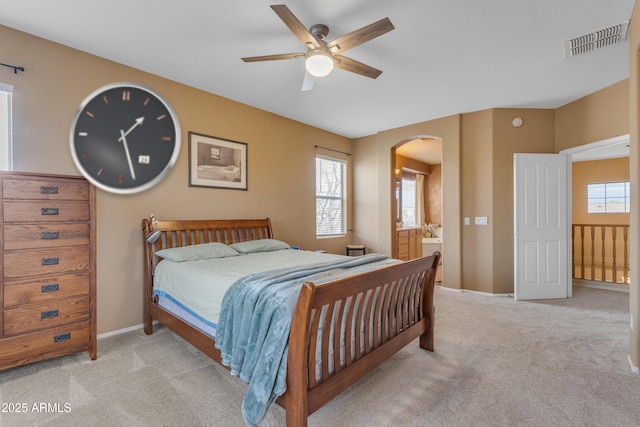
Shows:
1,27
